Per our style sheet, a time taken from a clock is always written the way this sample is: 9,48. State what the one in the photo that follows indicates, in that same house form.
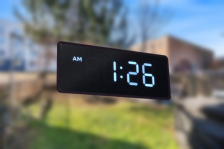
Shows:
1,26
